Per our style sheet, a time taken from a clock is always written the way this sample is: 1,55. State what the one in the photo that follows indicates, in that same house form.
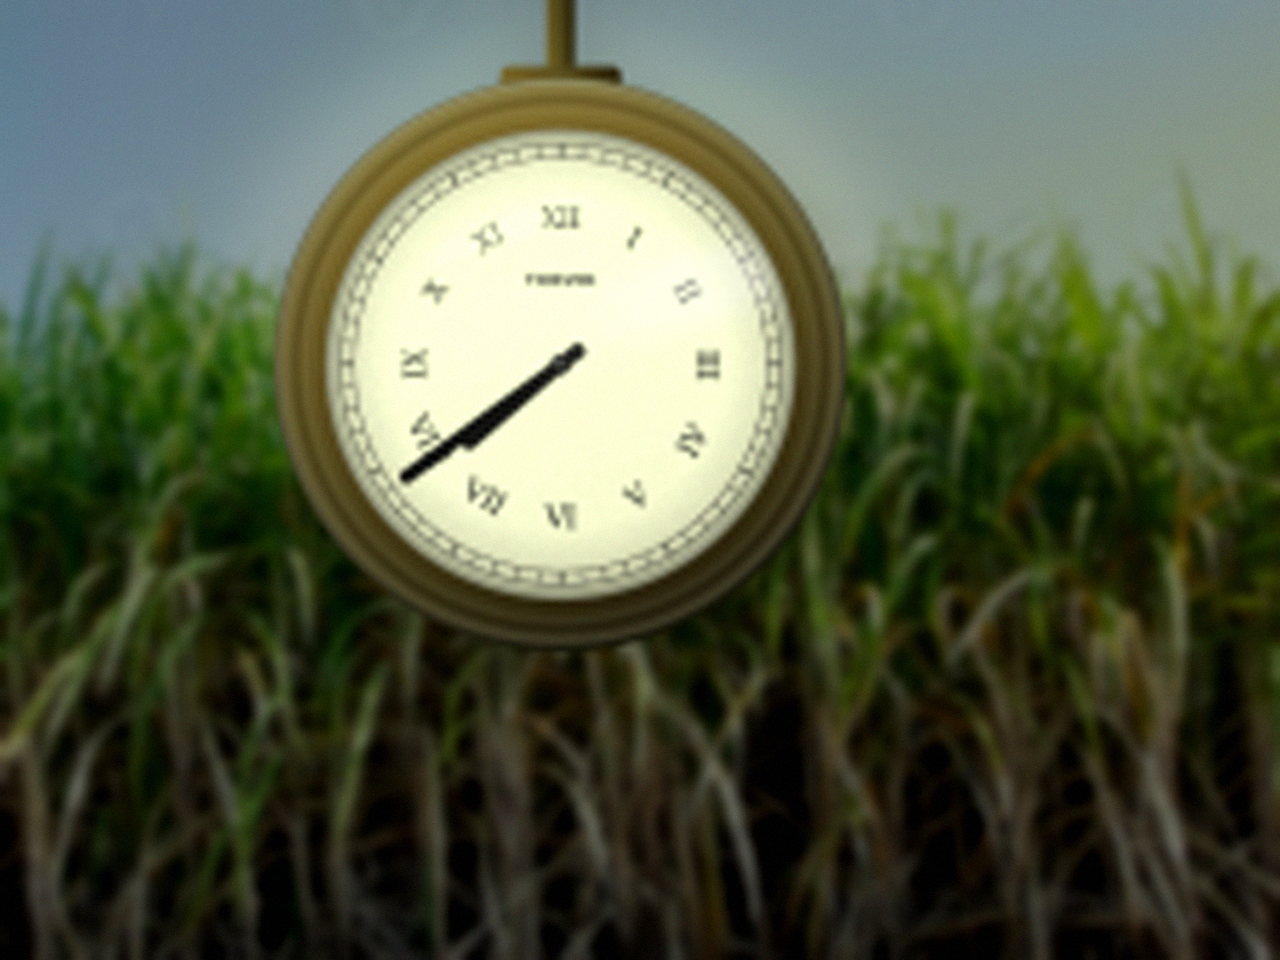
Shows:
7,39
